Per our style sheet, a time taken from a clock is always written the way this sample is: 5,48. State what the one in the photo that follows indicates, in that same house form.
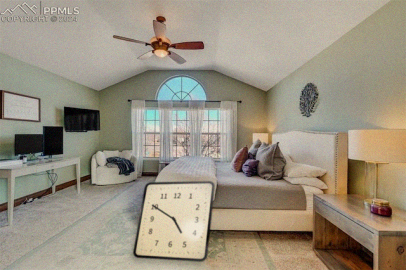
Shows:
4,50
